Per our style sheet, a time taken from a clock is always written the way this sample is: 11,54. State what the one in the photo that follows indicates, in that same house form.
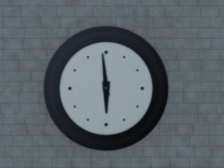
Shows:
5,59
